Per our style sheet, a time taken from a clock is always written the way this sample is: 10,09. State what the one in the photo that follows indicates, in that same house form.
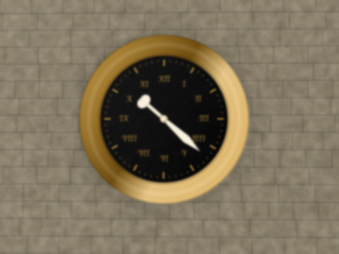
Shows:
10,22
